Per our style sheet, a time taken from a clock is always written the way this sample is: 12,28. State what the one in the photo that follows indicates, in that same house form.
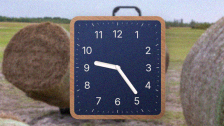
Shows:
9,24
